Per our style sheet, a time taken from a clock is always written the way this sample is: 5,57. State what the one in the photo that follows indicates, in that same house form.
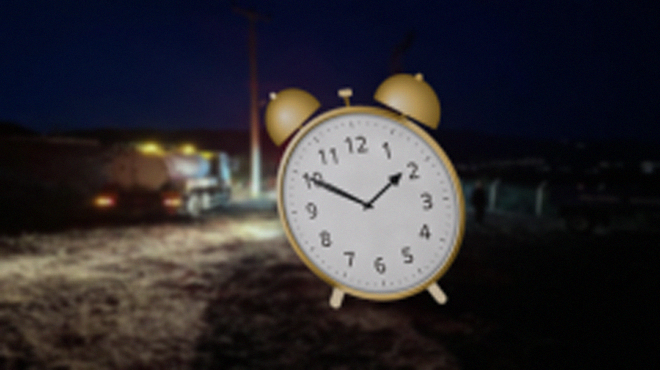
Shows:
1,50
